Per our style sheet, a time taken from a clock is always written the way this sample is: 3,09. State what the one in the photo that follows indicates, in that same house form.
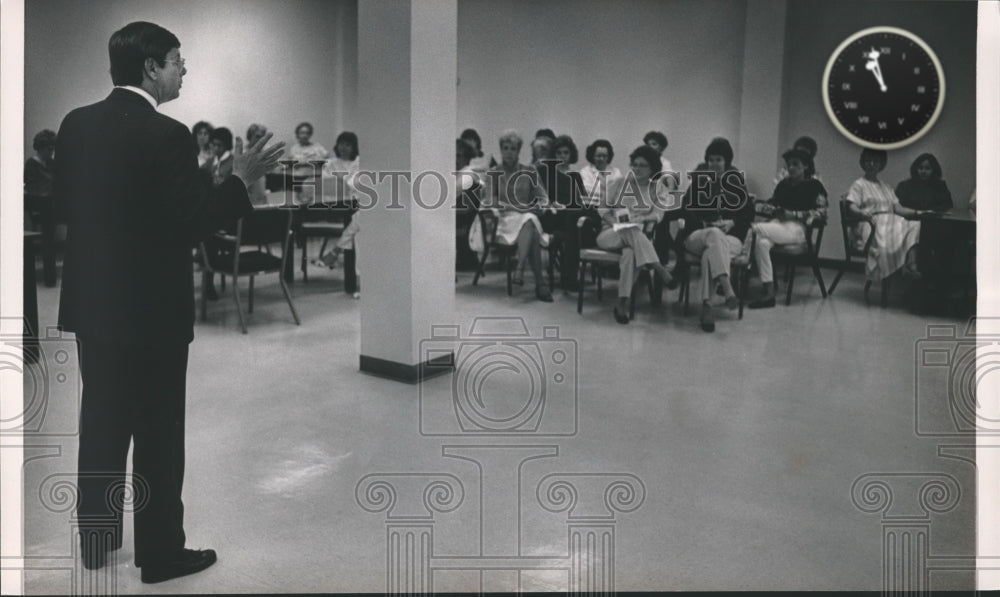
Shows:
10,57
